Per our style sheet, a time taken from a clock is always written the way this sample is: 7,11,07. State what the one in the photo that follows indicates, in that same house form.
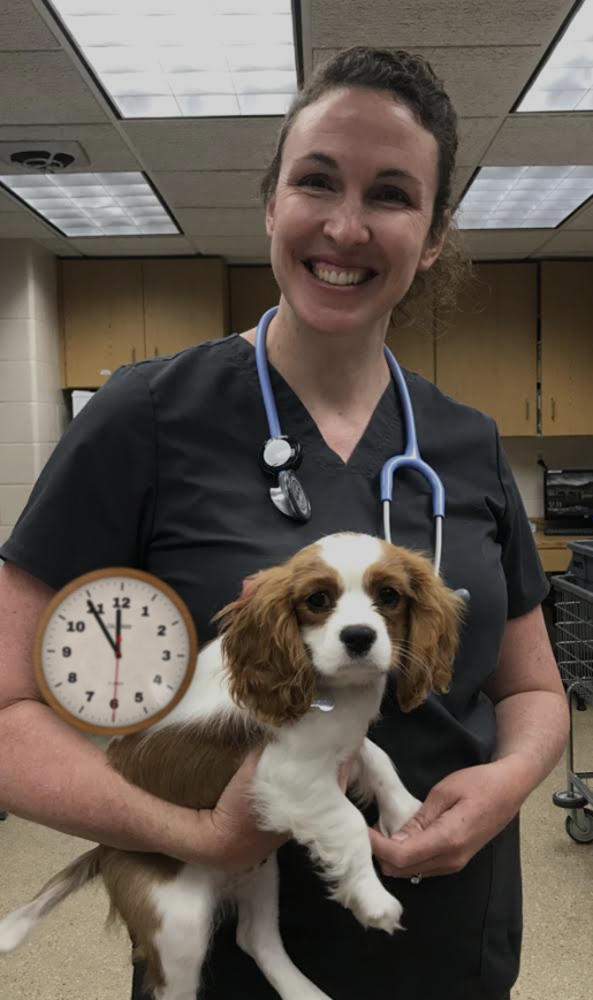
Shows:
11,54,30
